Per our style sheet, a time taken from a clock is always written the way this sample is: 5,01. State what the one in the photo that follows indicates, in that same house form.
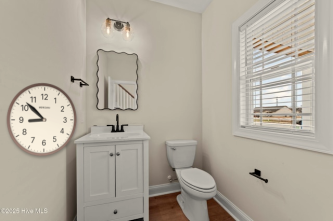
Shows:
8,52
